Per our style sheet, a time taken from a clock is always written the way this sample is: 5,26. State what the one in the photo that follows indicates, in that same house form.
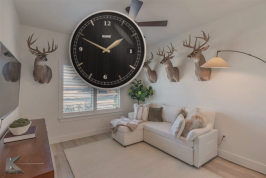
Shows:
1,49
